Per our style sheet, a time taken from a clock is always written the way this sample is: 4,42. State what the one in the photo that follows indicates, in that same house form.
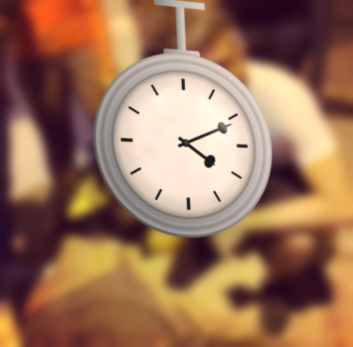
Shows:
4,11
